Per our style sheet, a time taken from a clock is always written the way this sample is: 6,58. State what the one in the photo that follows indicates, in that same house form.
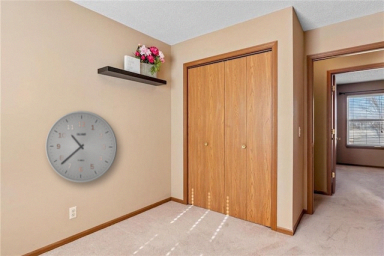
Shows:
10,38
